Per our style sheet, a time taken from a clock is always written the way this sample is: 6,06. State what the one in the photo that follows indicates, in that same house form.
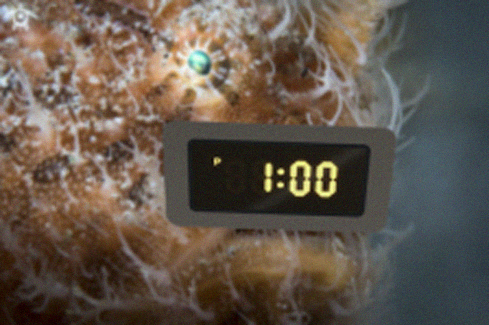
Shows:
1,00
